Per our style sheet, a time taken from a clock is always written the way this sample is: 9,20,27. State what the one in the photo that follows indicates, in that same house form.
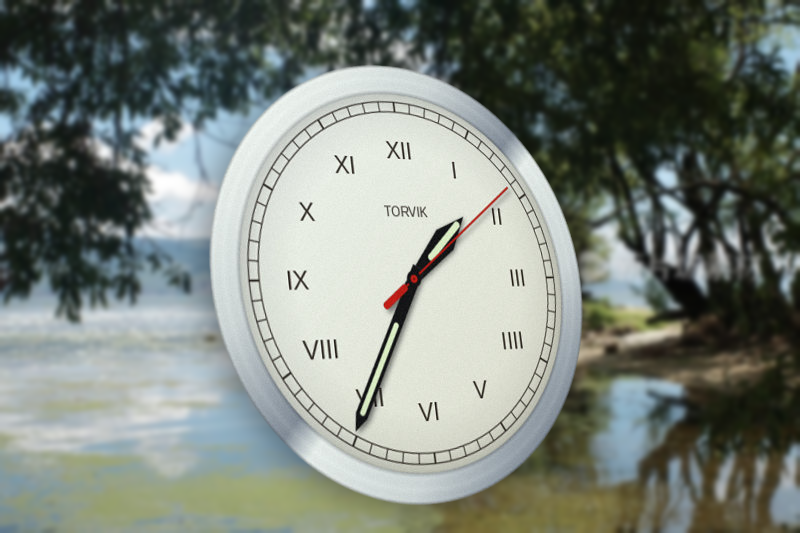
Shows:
1,35,09
